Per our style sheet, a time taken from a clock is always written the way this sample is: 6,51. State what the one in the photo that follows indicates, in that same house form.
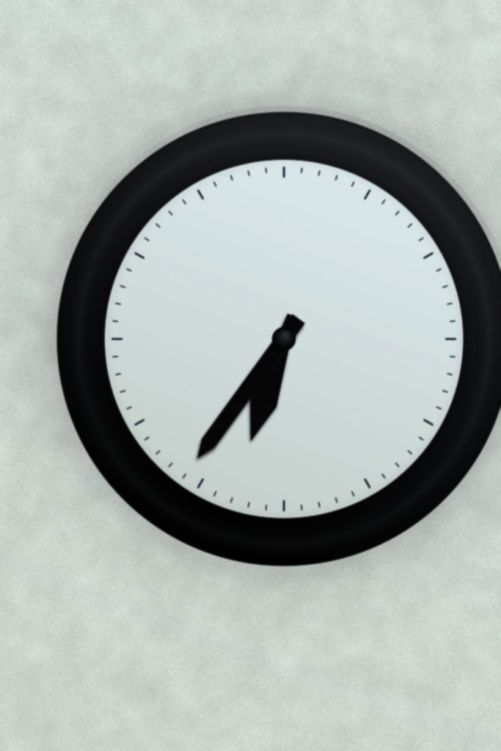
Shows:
6,36
